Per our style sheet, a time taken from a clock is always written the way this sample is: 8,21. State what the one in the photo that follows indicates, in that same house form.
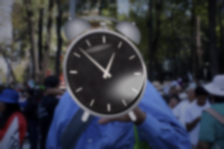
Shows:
12,52
